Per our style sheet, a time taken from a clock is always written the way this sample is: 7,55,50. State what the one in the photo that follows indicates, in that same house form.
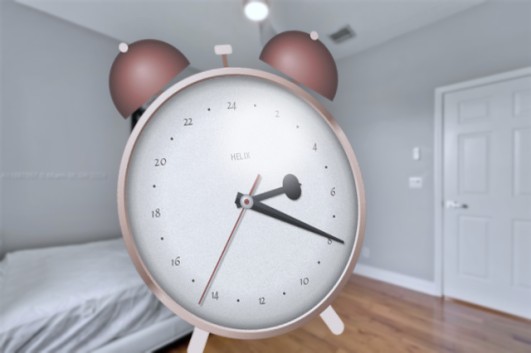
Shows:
5,19,36
